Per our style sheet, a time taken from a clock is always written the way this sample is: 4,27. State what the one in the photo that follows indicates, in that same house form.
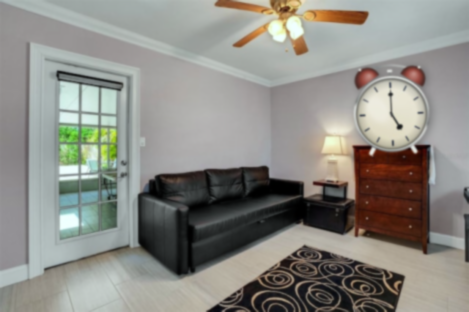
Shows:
5,00
